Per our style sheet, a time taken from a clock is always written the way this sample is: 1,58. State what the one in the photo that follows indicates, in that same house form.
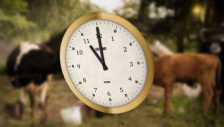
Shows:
11,00
